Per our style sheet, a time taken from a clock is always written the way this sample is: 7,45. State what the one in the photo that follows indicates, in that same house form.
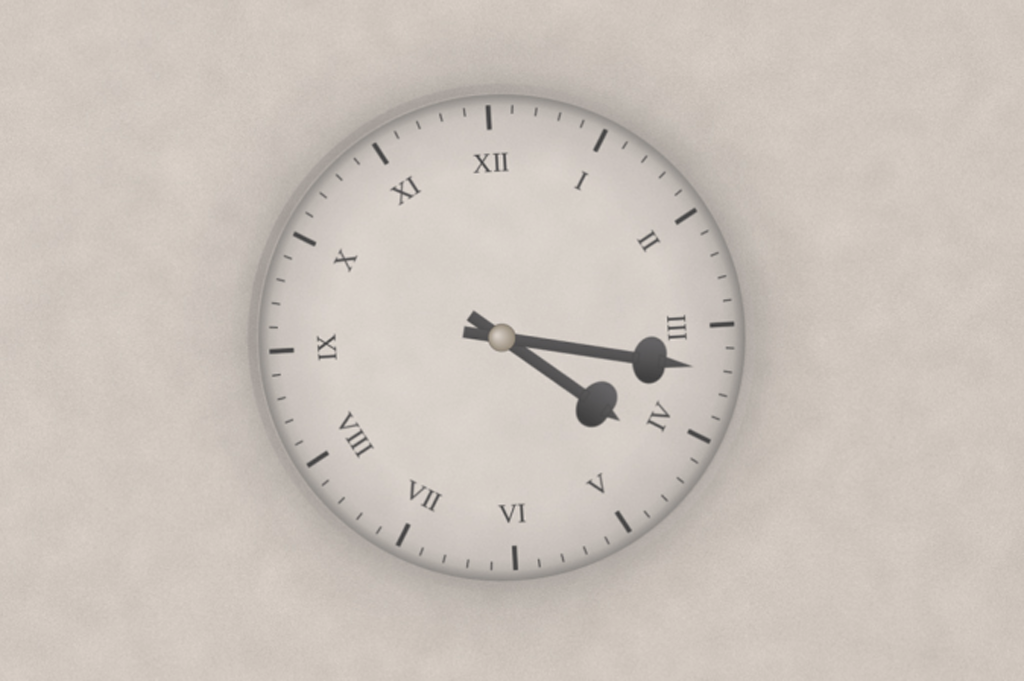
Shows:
4,17
